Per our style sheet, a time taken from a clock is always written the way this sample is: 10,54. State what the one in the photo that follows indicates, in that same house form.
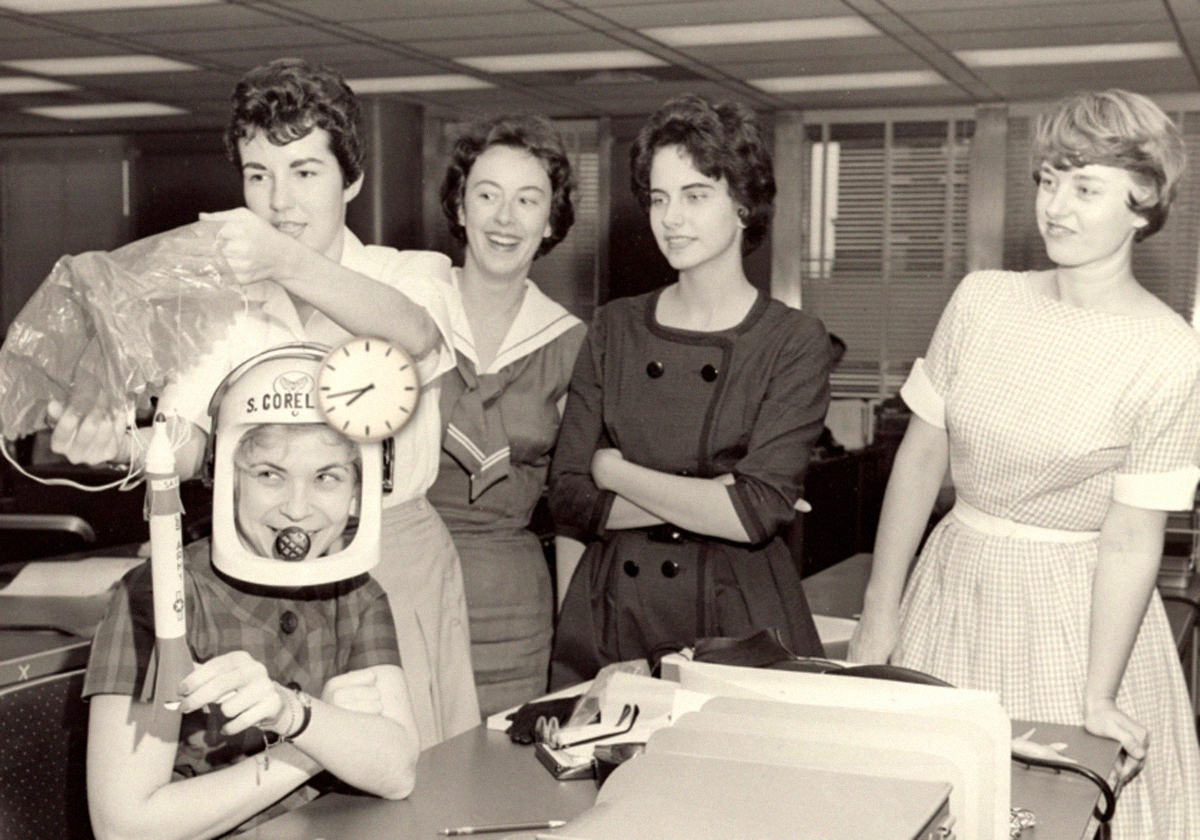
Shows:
7,43
